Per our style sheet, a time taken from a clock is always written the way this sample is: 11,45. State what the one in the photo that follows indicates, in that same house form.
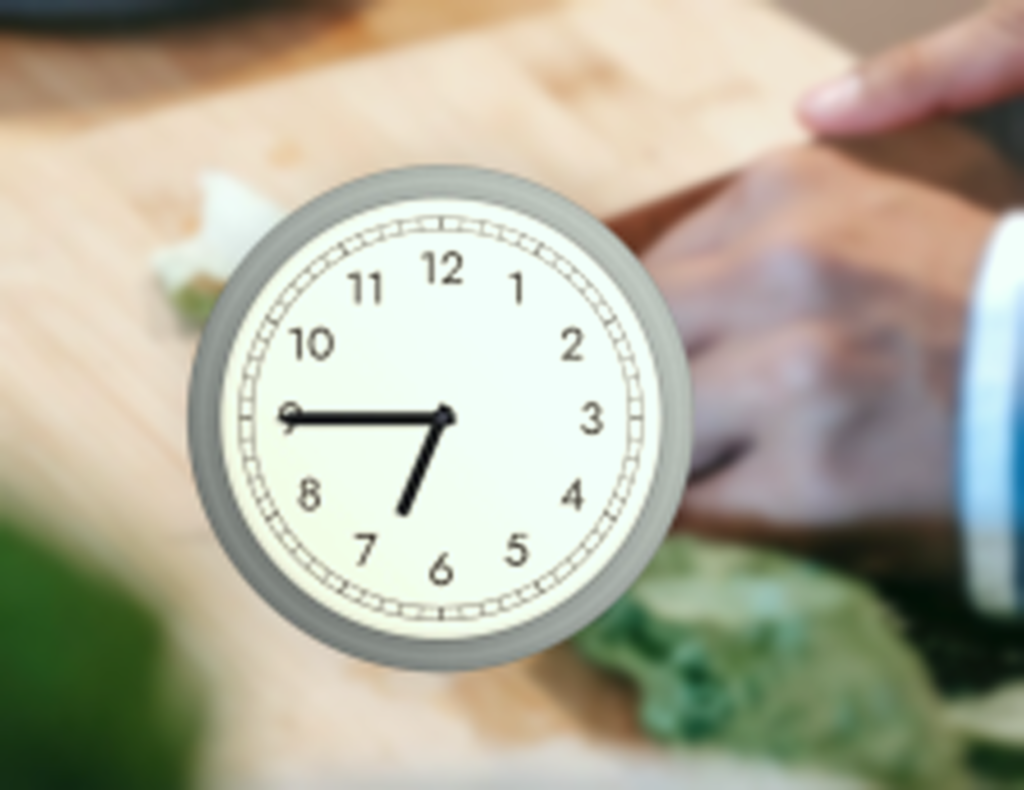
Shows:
6,45
